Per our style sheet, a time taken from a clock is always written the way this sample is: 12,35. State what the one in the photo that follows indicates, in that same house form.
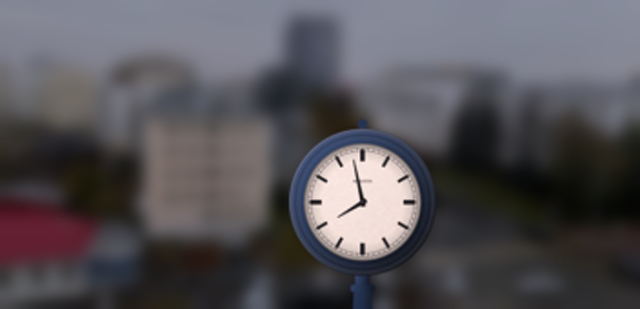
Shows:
7,58
